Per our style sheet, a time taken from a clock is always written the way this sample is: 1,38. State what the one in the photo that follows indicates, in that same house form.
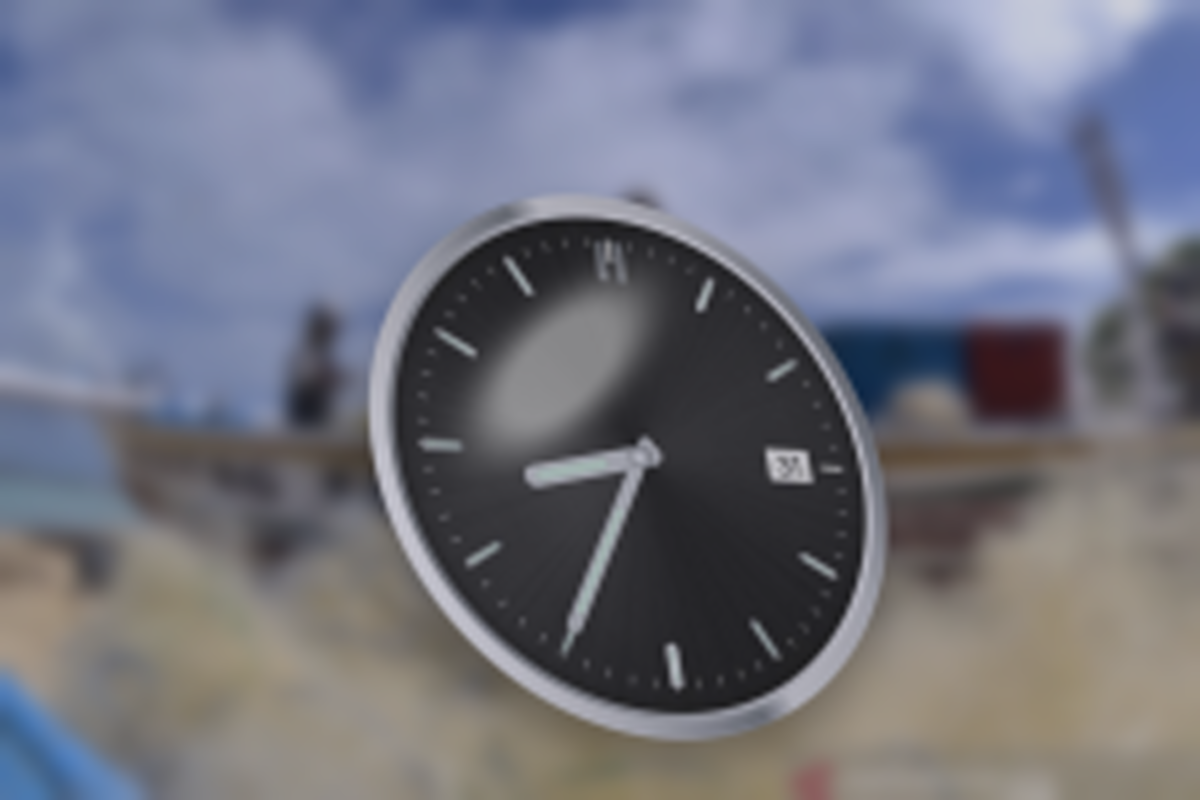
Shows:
8,35
